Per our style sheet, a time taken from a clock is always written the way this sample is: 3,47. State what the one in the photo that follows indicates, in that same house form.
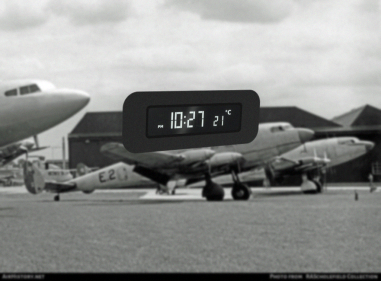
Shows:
10,27
